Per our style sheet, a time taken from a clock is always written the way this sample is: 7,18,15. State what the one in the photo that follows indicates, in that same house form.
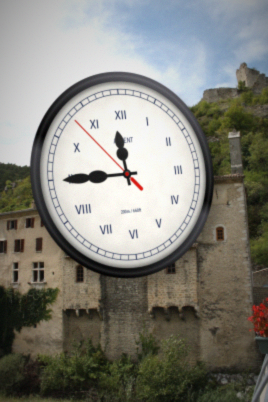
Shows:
11,44,53
